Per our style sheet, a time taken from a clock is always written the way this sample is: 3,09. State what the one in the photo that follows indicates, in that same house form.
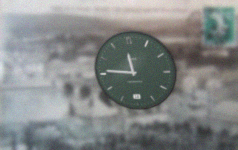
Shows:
11,46
